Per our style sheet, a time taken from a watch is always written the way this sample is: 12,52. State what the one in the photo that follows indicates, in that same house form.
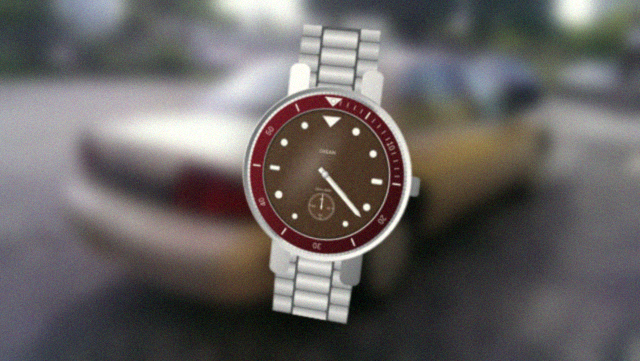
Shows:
4,22
